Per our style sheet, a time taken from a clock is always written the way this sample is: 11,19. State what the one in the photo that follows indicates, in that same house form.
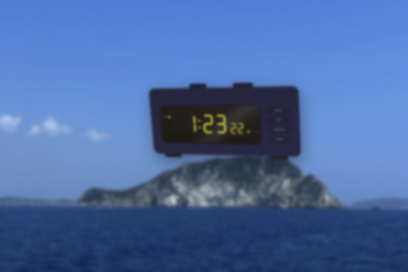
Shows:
1,23
